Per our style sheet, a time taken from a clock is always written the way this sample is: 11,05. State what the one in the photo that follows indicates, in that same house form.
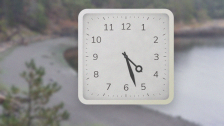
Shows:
4,27
